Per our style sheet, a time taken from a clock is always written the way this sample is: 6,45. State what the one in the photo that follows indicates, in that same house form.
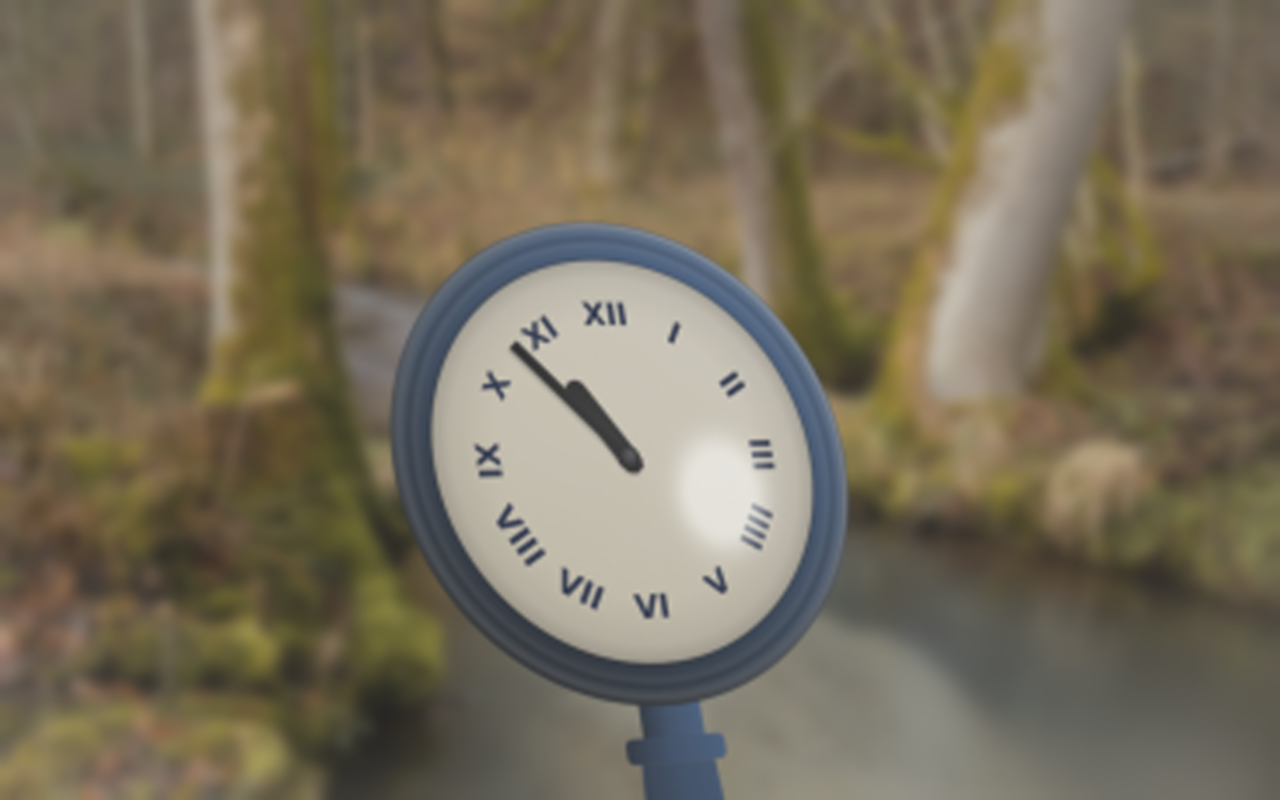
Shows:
10,53
